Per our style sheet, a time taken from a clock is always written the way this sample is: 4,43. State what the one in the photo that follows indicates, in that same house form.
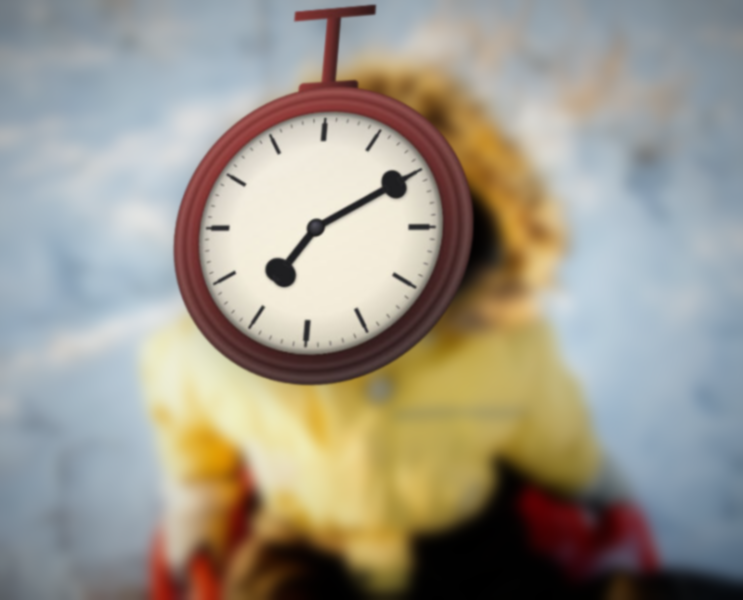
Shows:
7,10
